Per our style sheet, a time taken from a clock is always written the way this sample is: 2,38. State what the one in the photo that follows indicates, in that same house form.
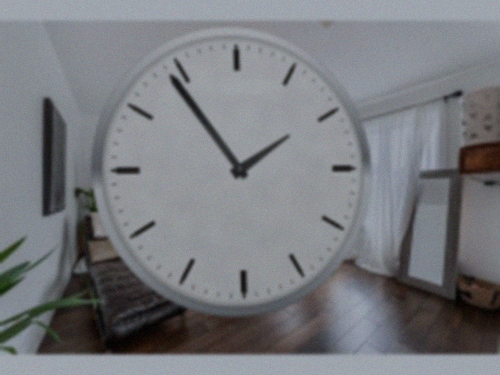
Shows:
1,54
